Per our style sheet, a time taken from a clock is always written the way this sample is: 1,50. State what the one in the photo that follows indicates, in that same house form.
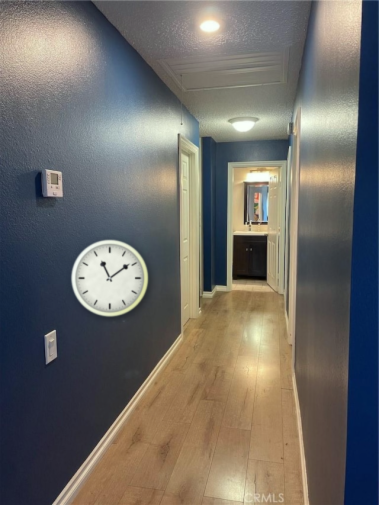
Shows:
11,09
